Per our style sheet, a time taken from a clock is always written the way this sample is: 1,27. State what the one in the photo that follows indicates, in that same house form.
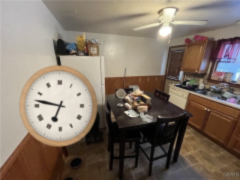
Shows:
6,47
